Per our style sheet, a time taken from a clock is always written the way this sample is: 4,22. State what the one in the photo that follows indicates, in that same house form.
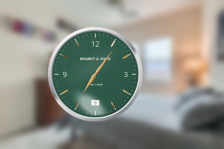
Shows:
7,06
